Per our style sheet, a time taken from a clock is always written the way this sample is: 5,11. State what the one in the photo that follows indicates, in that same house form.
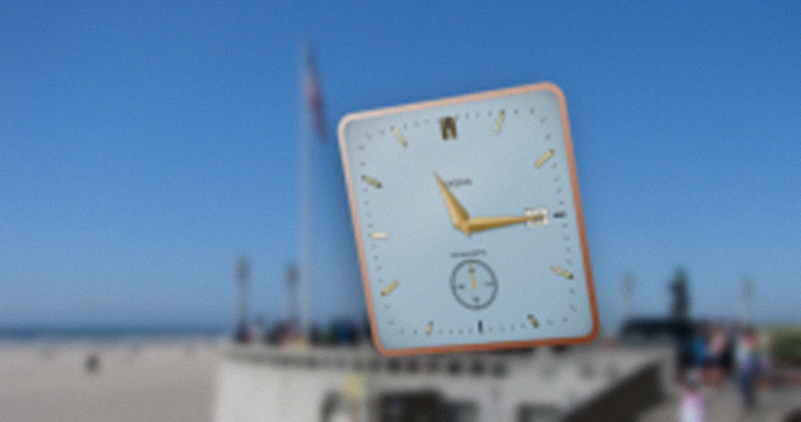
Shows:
11,15
